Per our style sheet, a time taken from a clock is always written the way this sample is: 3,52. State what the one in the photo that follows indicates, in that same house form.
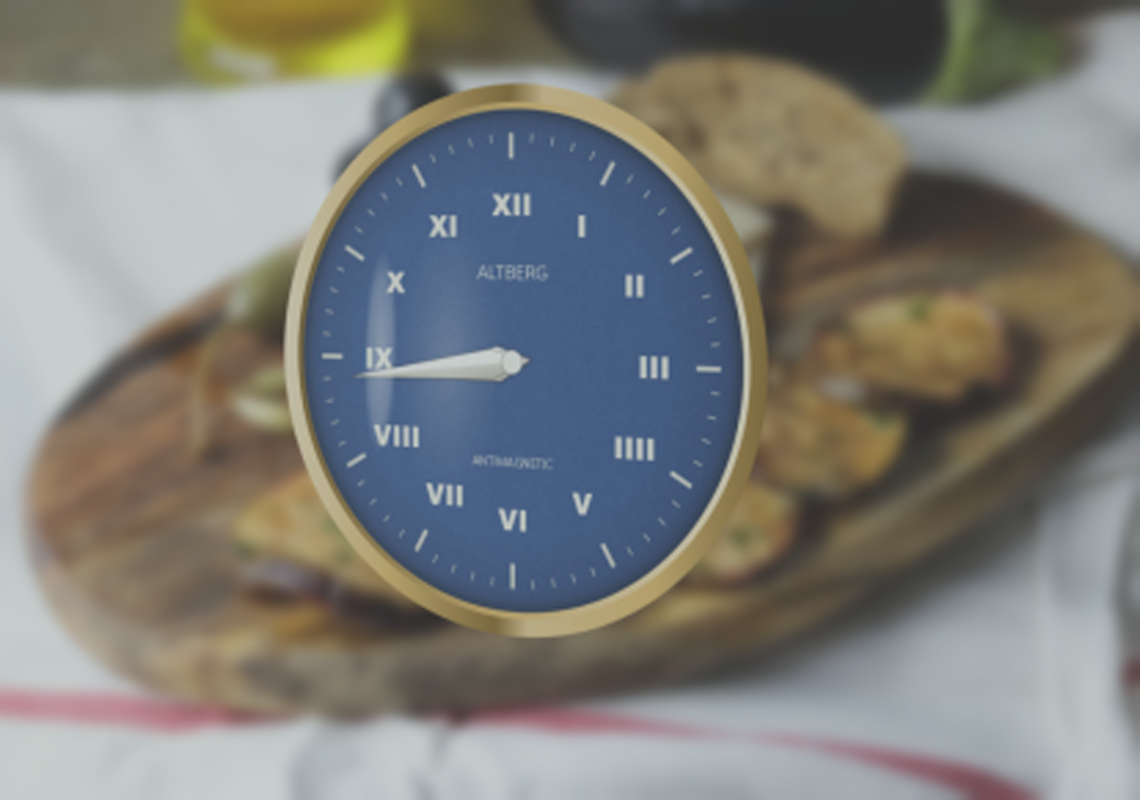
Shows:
8,44
